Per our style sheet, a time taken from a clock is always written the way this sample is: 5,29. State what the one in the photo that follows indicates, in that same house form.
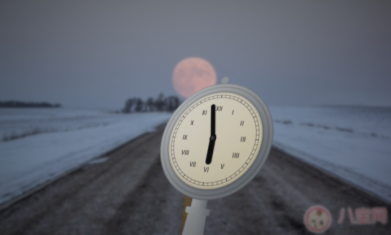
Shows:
5,58
